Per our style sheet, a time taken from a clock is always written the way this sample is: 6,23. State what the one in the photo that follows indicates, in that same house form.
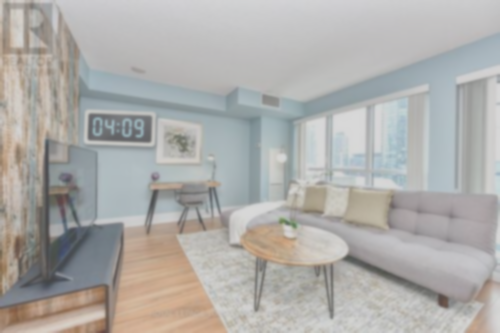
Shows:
4,09
